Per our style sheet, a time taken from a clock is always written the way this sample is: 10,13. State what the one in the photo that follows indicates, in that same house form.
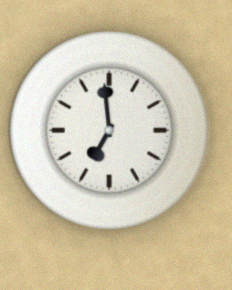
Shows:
6,59
